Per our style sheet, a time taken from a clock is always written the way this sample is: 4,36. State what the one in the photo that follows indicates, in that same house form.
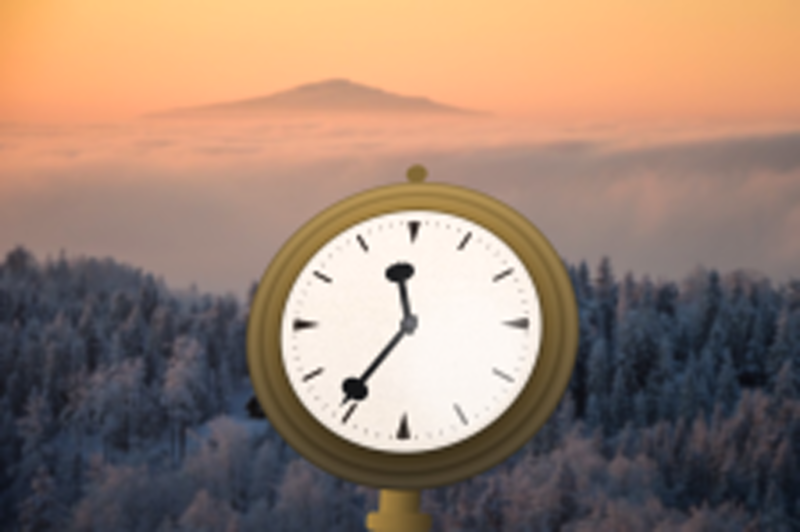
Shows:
11,36
